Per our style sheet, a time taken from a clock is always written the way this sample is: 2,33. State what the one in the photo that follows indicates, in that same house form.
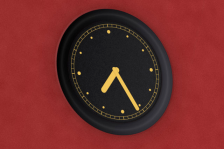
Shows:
7,26
